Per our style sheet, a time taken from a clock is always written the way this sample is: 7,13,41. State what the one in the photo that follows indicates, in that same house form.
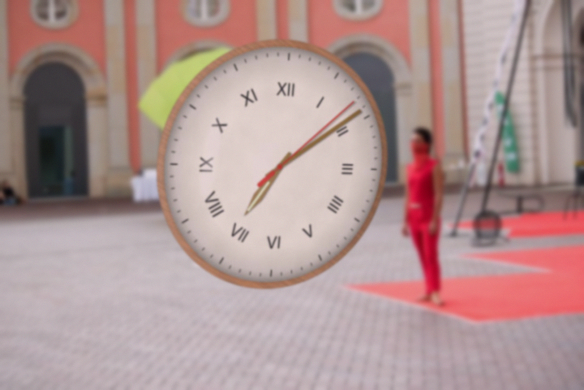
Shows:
7,09,08
